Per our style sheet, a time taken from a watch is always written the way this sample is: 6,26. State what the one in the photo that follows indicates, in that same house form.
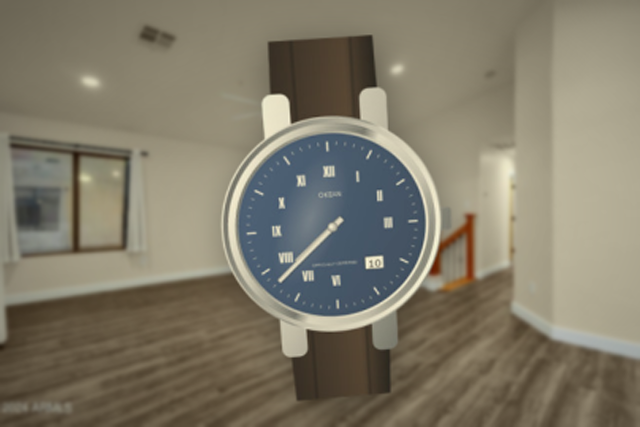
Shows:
7,38
